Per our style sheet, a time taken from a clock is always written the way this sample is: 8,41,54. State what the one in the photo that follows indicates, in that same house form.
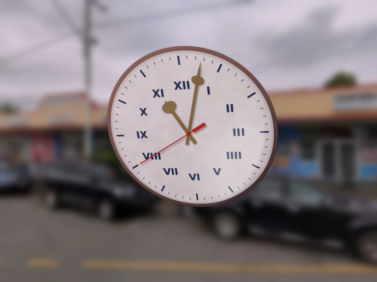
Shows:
11,02,40
